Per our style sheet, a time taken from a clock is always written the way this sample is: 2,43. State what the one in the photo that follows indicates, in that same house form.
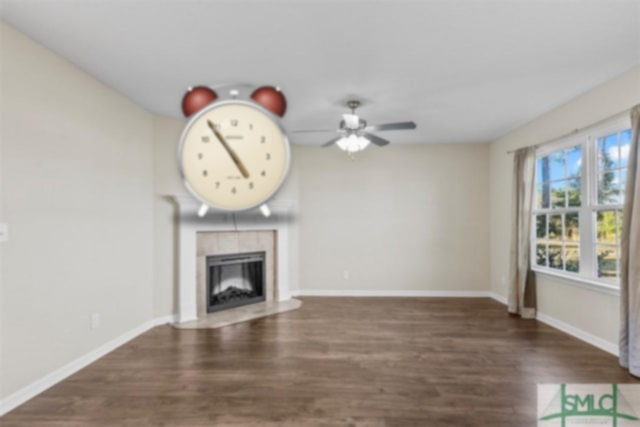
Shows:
4,54
